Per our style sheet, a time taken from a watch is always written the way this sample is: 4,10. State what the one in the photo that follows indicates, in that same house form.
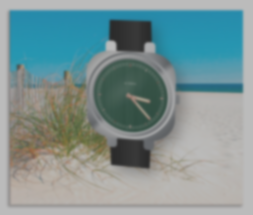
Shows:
3,23
